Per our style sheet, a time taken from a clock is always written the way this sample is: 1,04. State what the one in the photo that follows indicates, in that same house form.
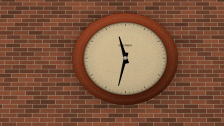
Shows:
11,32
